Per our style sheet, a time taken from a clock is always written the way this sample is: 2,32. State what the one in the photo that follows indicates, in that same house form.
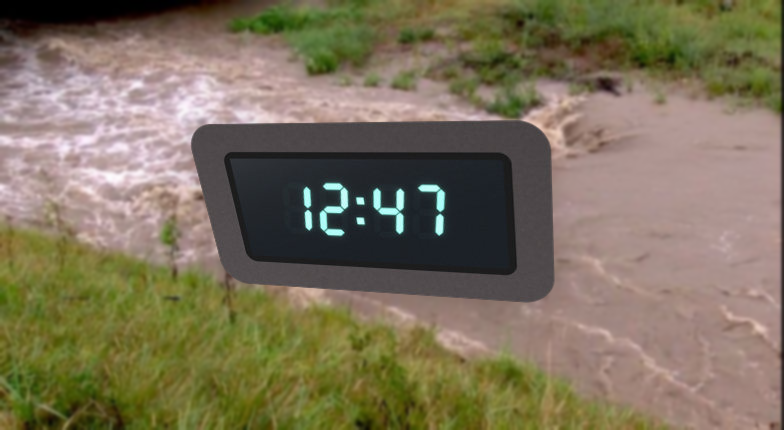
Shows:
12,47
